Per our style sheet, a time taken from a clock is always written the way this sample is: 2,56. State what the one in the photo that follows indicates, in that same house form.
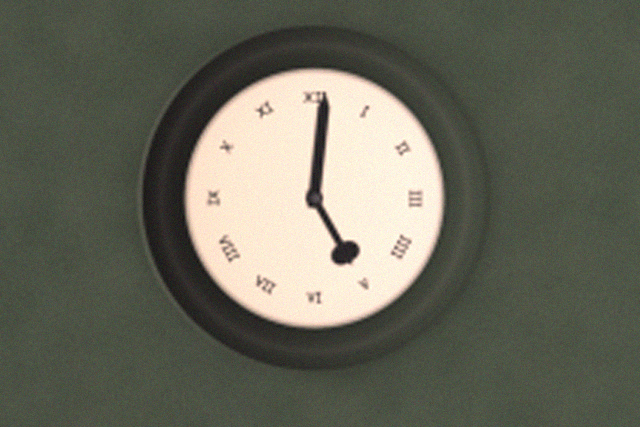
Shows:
5,01
